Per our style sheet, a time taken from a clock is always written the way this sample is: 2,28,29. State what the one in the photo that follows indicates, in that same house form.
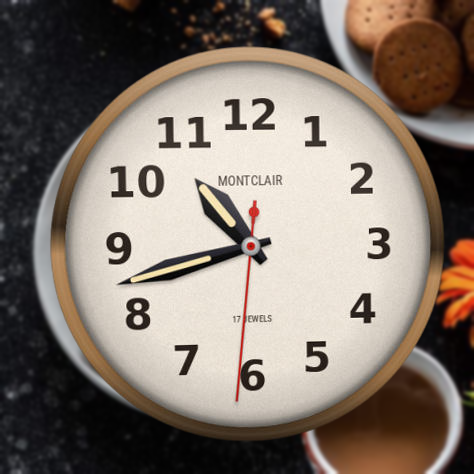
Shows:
10,42,31
